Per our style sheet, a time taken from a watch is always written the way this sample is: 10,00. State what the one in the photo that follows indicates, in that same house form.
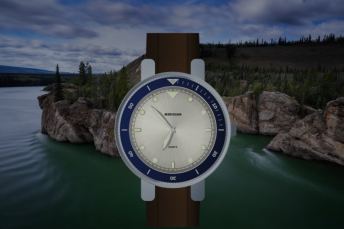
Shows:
6,53
